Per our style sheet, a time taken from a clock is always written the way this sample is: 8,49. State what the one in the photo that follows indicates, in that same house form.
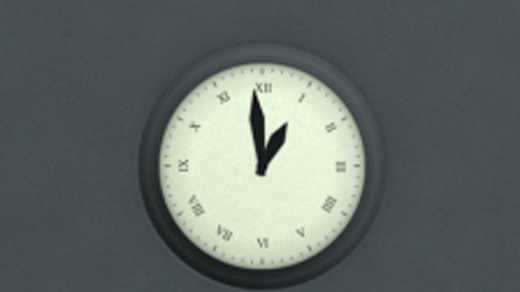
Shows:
12,59
